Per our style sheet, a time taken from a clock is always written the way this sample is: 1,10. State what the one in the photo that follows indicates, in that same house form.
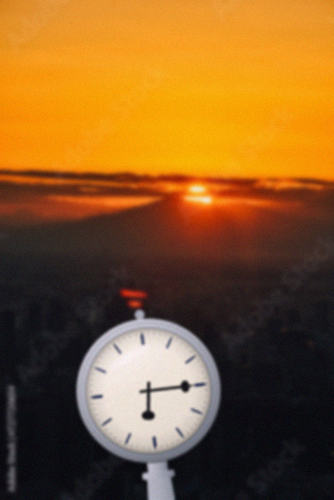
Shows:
6,15
